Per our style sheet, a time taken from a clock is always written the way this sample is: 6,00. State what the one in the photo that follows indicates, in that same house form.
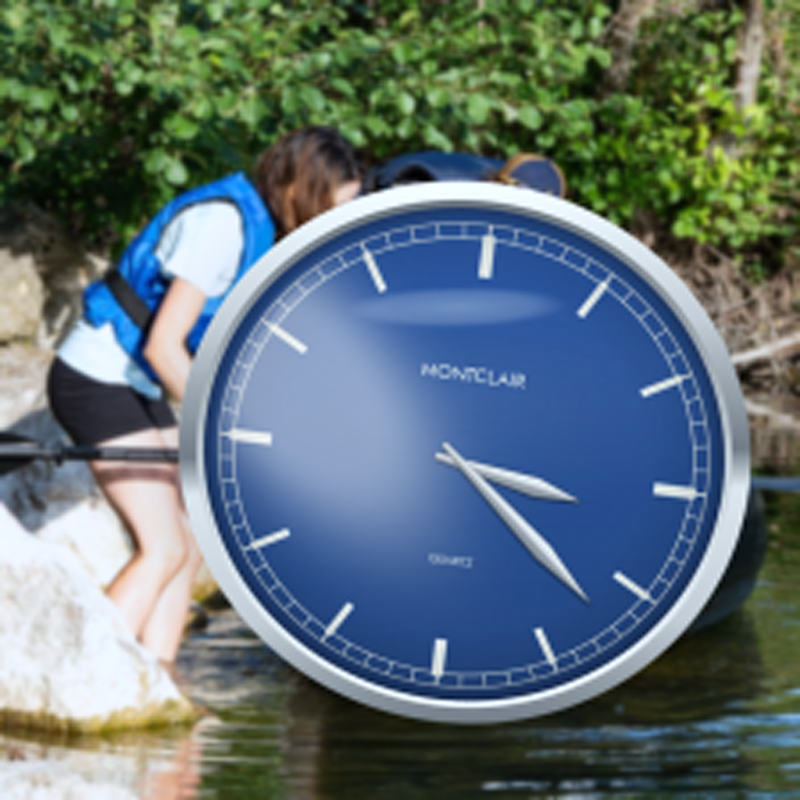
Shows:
3,22
